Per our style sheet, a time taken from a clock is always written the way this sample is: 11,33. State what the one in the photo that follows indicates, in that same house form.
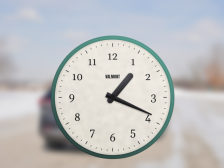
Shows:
1,19
